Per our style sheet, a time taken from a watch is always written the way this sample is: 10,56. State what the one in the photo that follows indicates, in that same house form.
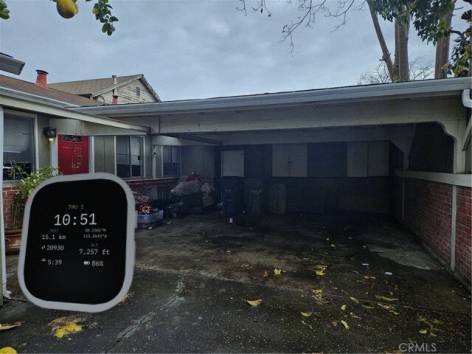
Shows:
10,51
